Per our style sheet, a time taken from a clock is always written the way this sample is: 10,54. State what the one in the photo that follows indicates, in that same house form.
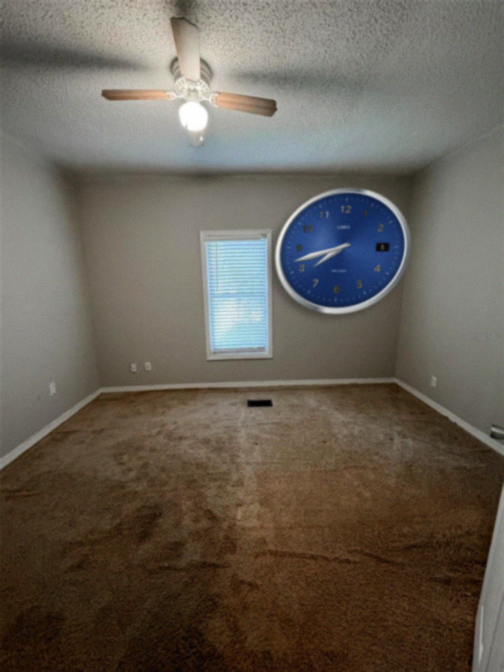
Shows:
7,42
